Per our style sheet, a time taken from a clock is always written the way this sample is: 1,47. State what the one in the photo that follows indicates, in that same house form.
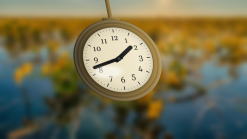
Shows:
1,42
